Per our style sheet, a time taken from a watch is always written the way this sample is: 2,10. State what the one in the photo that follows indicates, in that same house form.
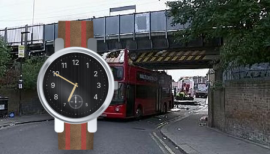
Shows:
6,50
